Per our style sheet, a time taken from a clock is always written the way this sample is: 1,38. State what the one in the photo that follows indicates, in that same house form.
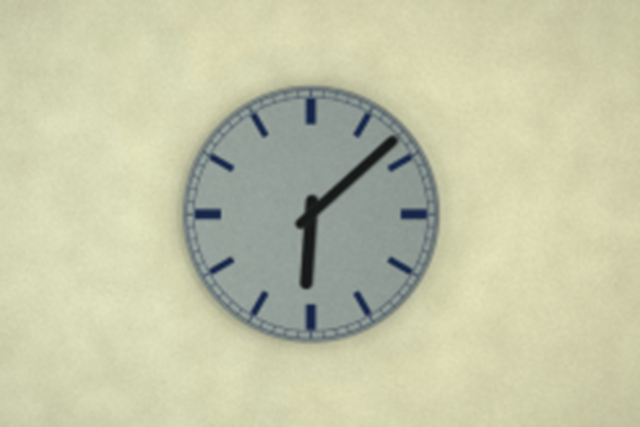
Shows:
6,08
